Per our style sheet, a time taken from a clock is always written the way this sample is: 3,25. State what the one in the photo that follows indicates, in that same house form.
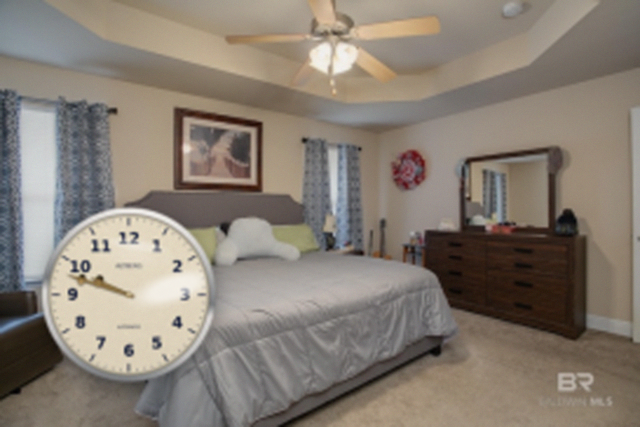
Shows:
9,48
